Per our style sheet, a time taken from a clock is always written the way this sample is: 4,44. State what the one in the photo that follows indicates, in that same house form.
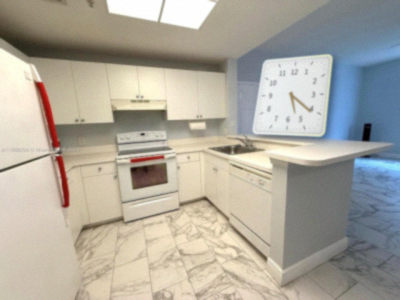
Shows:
5,21
